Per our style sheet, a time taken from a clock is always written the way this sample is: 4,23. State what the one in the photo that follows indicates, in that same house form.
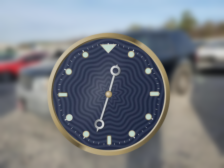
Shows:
12,33
